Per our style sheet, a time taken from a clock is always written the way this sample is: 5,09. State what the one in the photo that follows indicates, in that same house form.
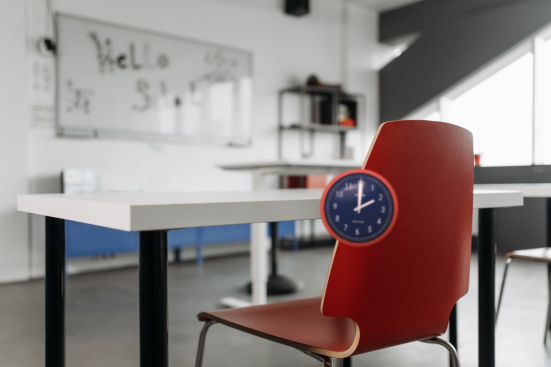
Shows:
2,00
